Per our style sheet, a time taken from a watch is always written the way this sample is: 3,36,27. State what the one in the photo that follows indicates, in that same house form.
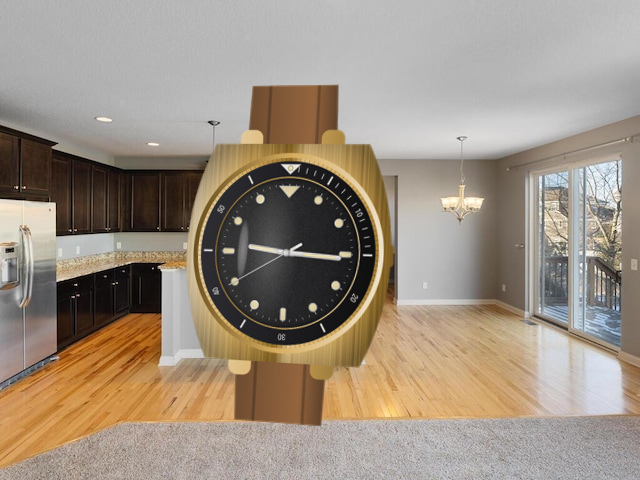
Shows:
9,15,40
